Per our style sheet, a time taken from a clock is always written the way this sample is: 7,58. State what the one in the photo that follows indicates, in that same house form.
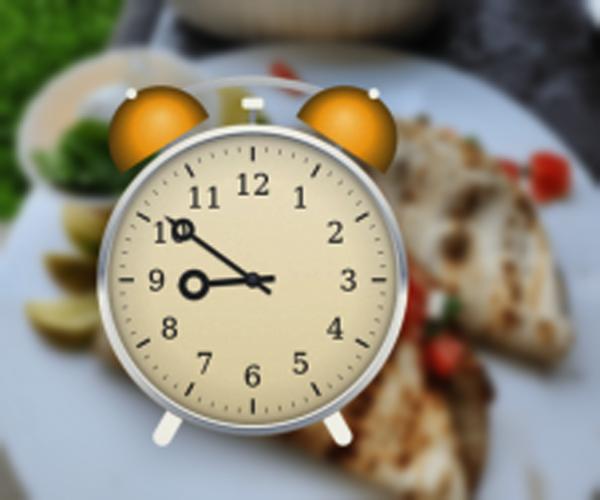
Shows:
8,51
